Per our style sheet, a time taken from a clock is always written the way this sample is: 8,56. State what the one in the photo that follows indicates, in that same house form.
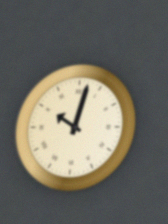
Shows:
10,02
